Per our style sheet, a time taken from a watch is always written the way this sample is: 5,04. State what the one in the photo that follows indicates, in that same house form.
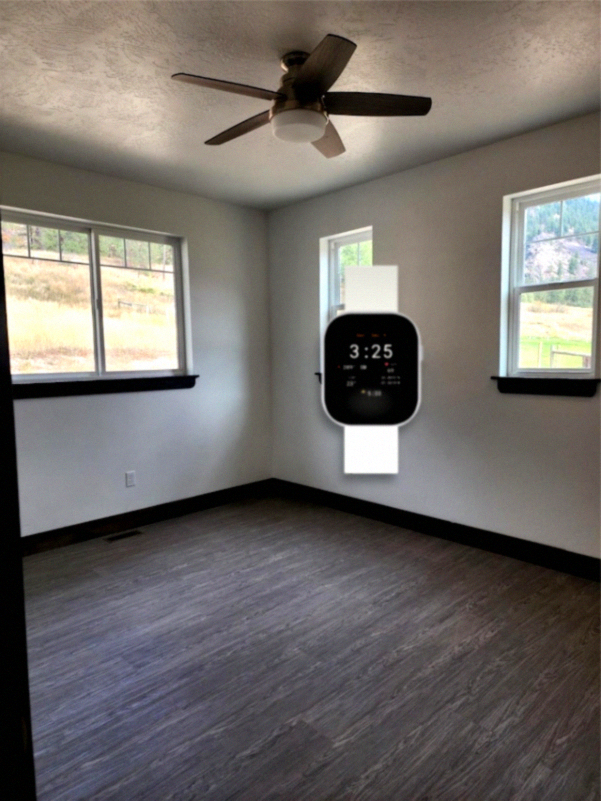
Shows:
3,25
